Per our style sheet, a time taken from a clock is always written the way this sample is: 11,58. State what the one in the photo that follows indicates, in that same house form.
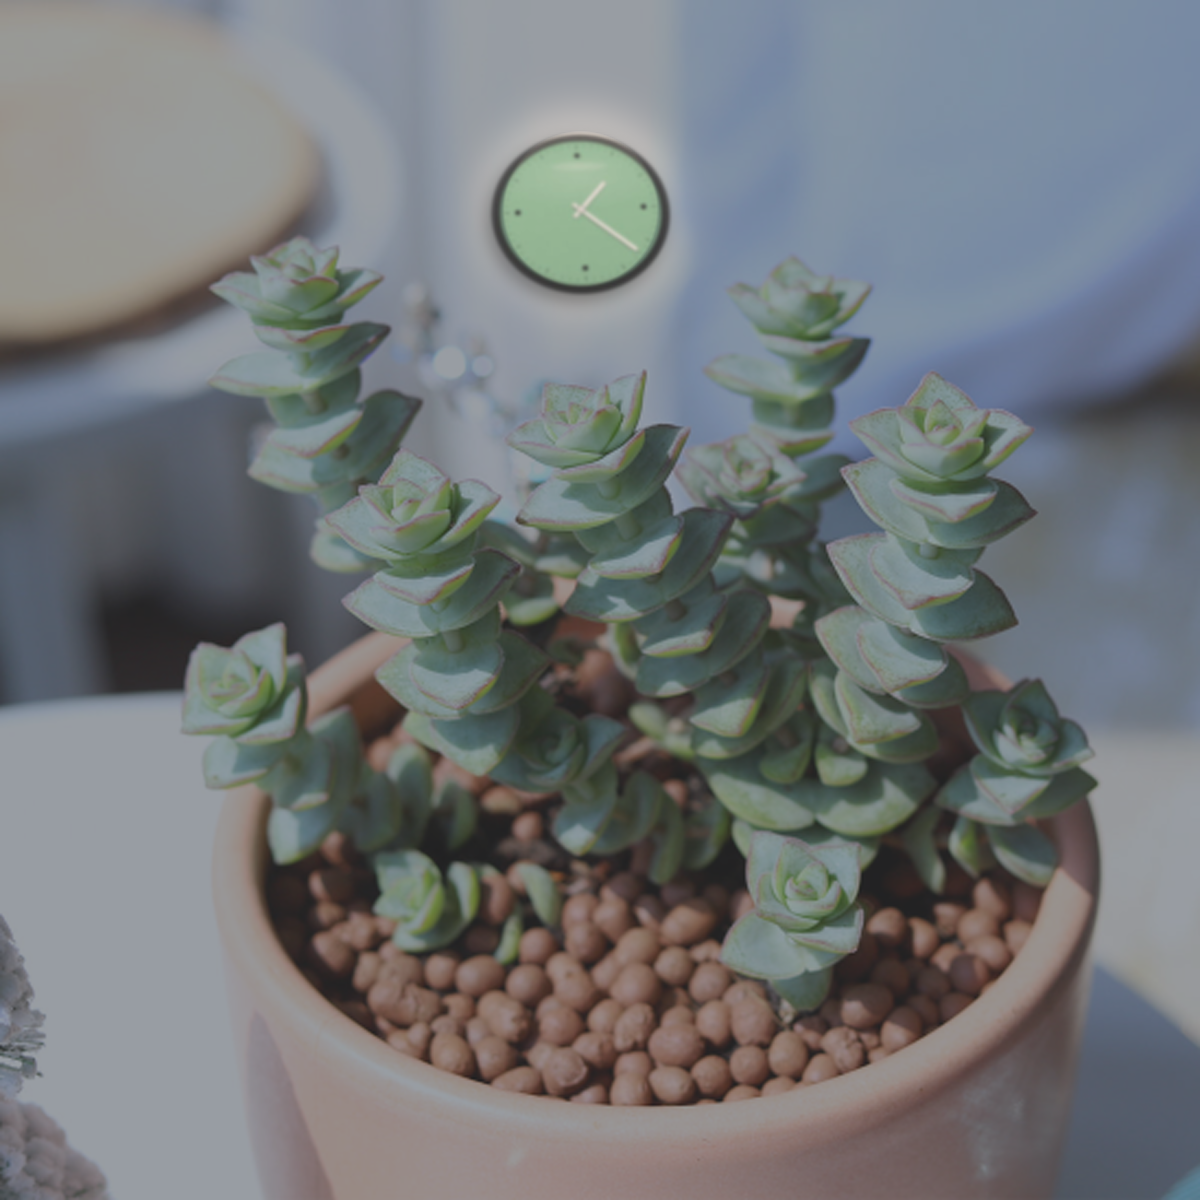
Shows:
1,22
